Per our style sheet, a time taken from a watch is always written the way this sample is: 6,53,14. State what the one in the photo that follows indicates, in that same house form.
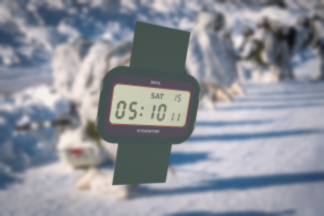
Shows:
5,10,11
